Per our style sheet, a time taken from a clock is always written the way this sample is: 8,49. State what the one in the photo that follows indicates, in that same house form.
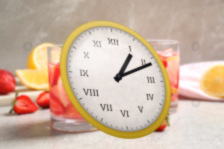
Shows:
1,11
